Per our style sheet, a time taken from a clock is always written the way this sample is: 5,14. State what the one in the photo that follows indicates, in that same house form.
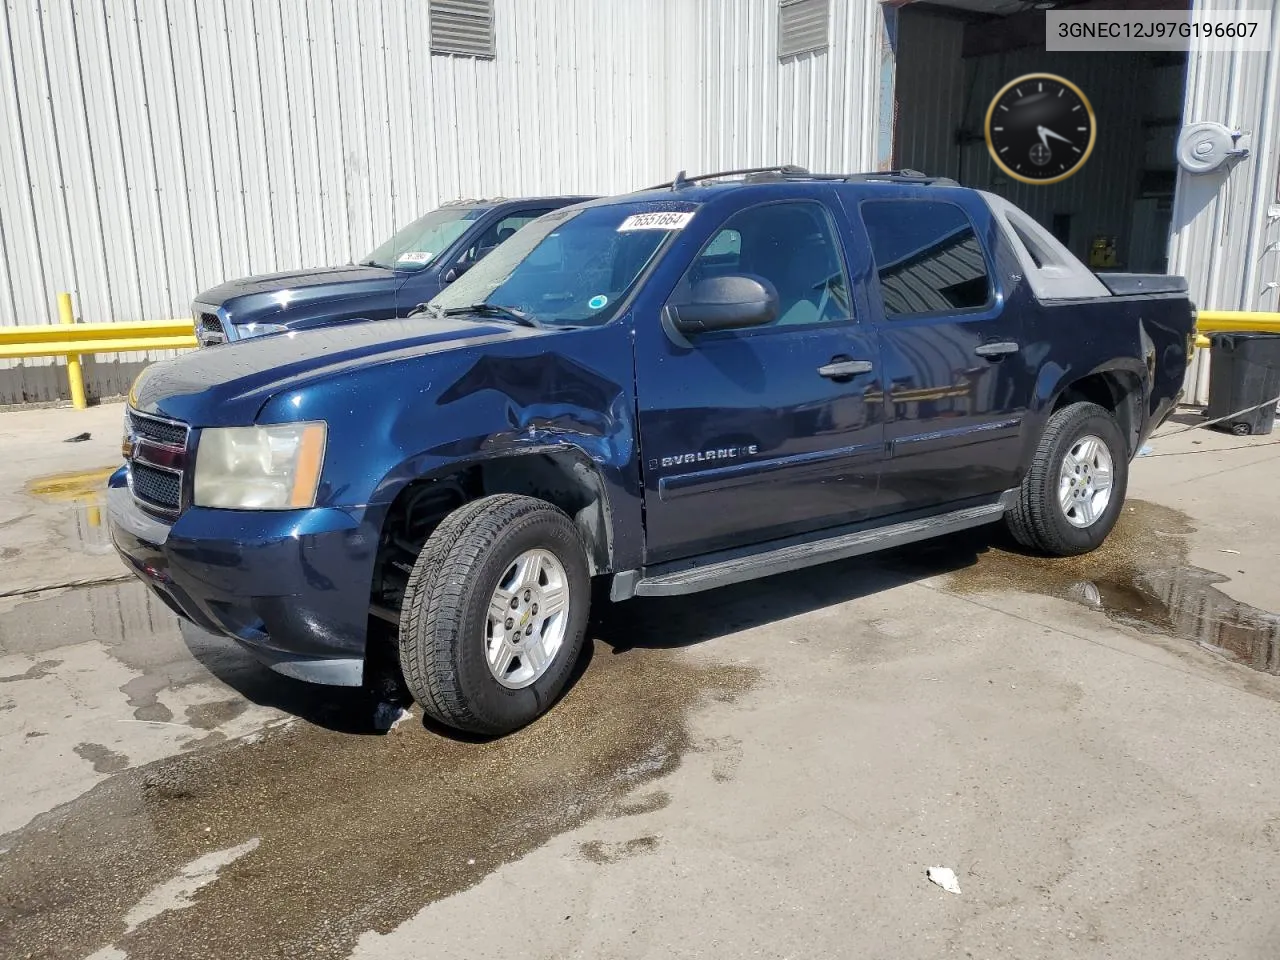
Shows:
5,19
